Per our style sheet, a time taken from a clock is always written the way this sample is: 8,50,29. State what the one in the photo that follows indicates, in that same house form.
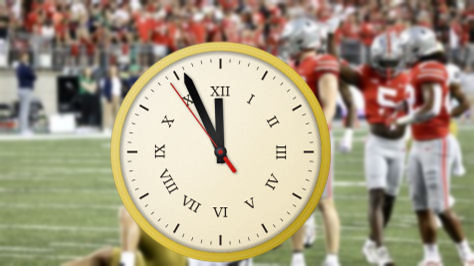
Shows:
11,55,54
